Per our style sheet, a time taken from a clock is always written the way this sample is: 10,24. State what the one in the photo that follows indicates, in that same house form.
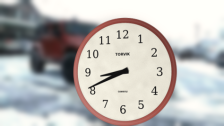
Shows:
8,41
